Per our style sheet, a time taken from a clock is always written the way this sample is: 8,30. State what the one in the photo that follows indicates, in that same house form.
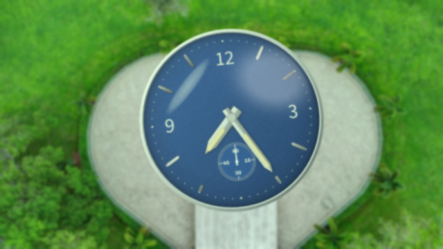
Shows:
7,25
